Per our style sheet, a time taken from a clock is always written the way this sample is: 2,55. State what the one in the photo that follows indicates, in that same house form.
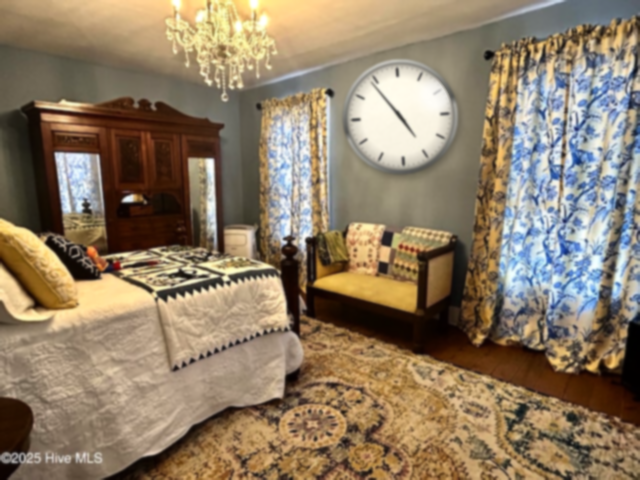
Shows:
4,54
